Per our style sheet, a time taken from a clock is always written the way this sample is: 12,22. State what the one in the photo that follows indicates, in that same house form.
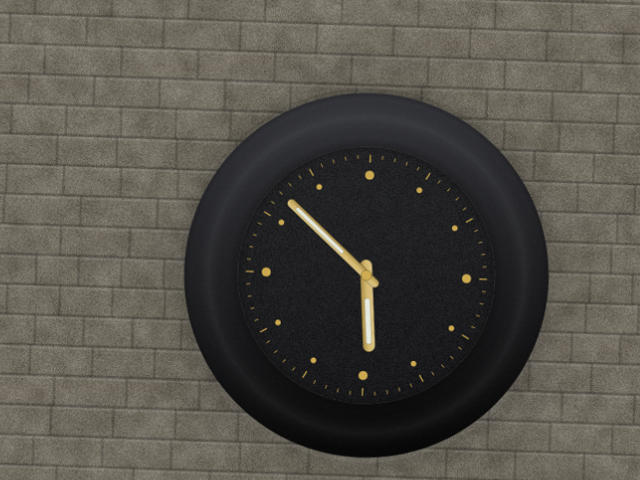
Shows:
5,52
